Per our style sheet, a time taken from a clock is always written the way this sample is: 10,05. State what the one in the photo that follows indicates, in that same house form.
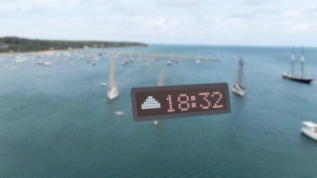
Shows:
18,32
